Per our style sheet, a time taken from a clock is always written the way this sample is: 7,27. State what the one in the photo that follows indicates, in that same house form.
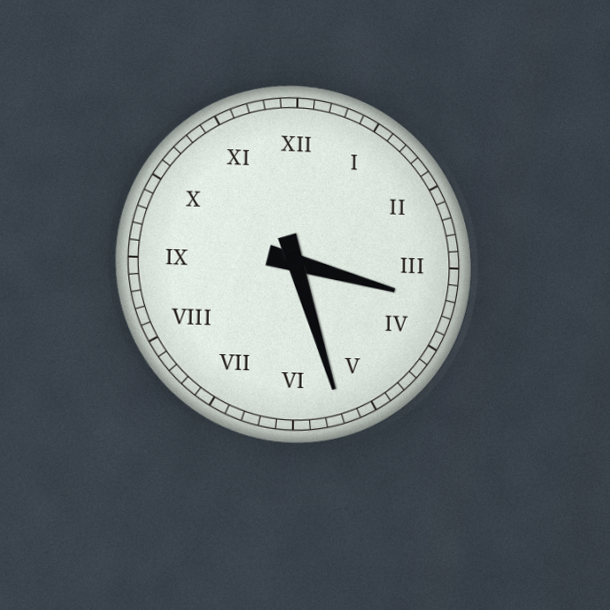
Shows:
3,27
